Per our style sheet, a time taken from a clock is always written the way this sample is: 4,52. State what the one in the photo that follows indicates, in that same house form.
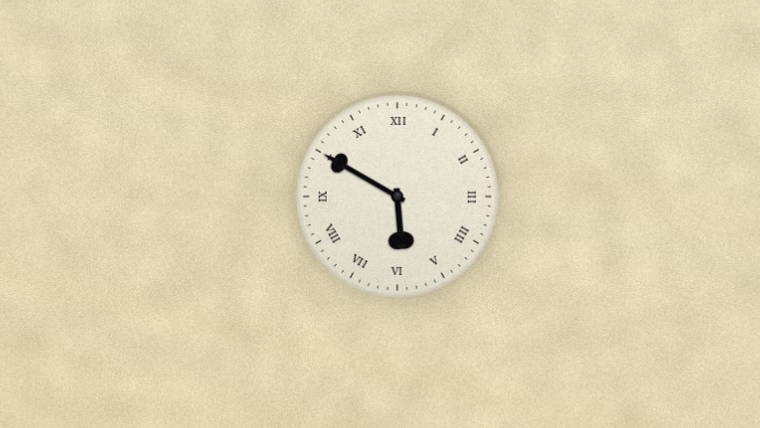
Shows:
5,50
